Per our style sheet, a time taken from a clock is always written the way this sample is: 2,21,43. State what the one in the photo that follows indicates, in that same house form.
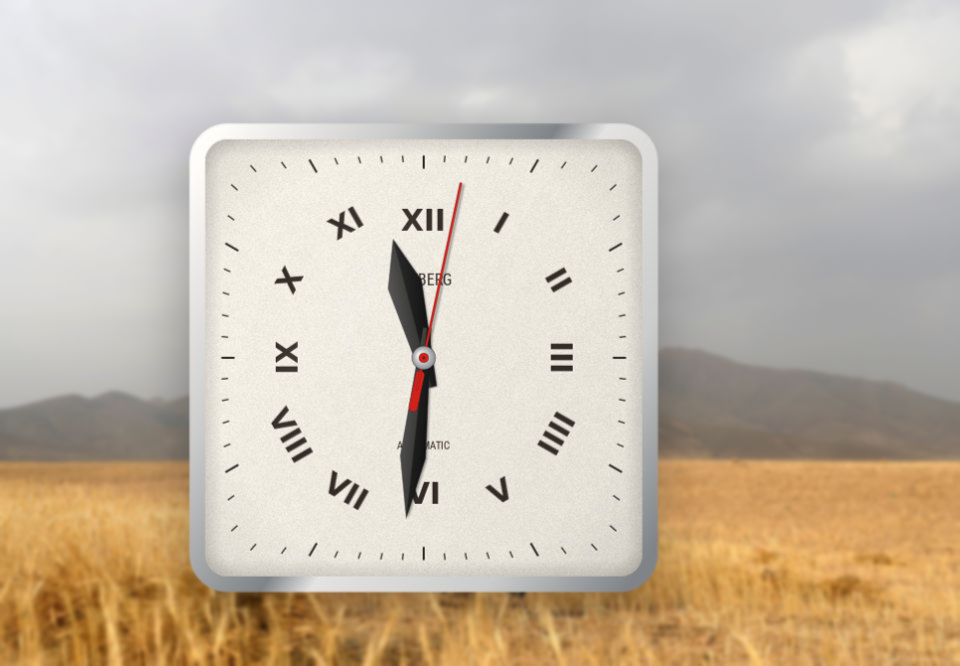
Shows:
11,31,02
